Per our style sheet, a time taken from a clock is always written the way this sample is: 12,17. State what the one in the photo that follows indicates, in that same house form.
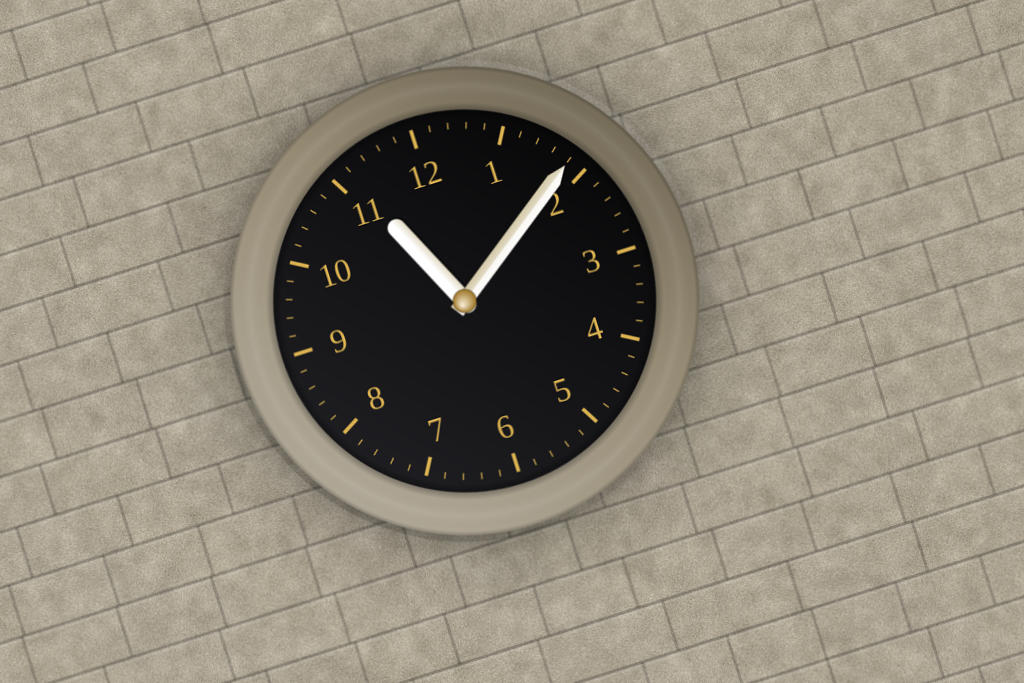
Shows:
11,09
